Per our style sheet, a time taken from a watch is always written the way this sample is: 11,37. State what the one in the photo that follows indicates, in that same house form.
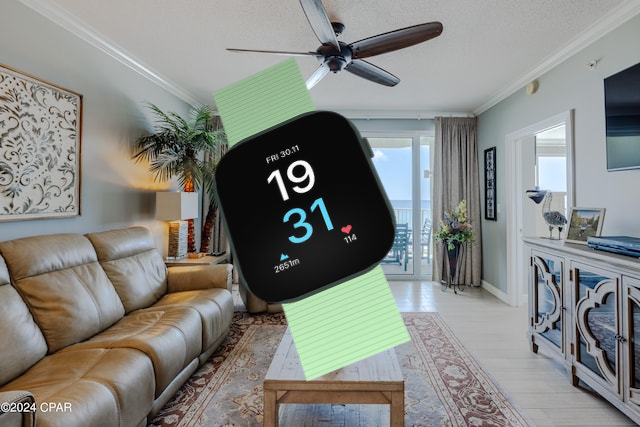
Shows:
19,31
